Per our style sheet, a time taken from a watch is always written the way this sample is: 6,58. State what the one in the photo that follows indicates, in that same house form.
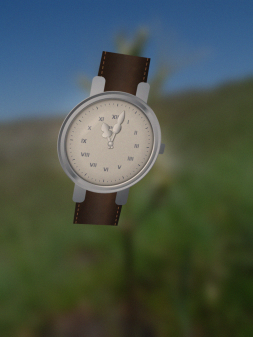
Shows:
11,02
